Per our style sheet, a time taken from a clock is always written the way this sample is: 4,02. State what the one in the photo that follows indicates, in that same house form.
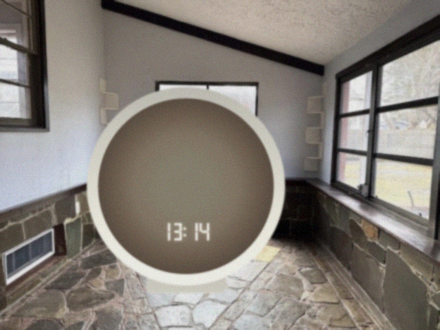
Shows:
13,14
